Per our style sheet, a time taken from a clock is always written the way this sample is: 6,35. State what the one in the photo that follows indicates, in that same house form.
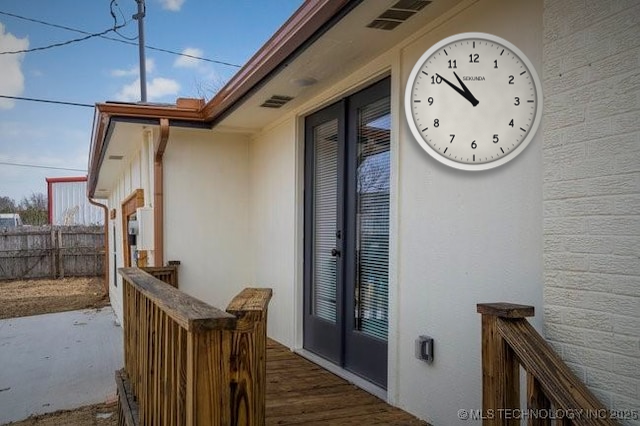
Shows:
10,51
